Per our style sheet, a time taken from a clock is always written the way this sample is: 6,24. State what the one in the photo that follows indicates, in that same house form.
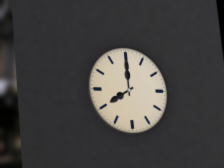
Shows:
8,00
